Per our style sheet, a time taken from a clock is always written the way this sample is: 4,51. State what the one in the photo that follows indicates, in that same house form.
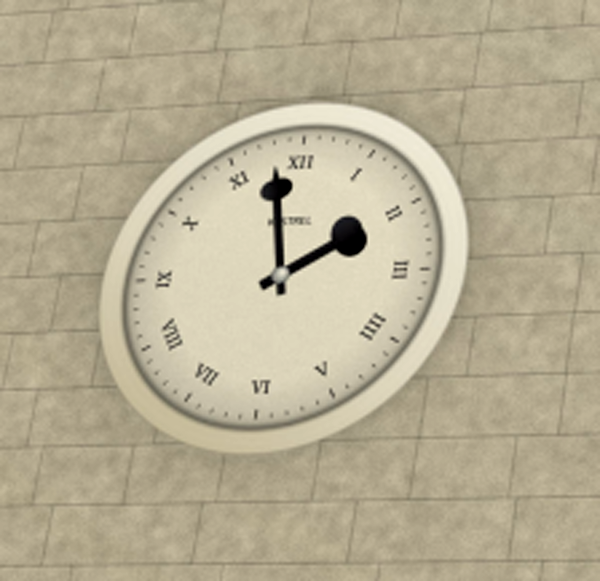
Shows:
1,58
